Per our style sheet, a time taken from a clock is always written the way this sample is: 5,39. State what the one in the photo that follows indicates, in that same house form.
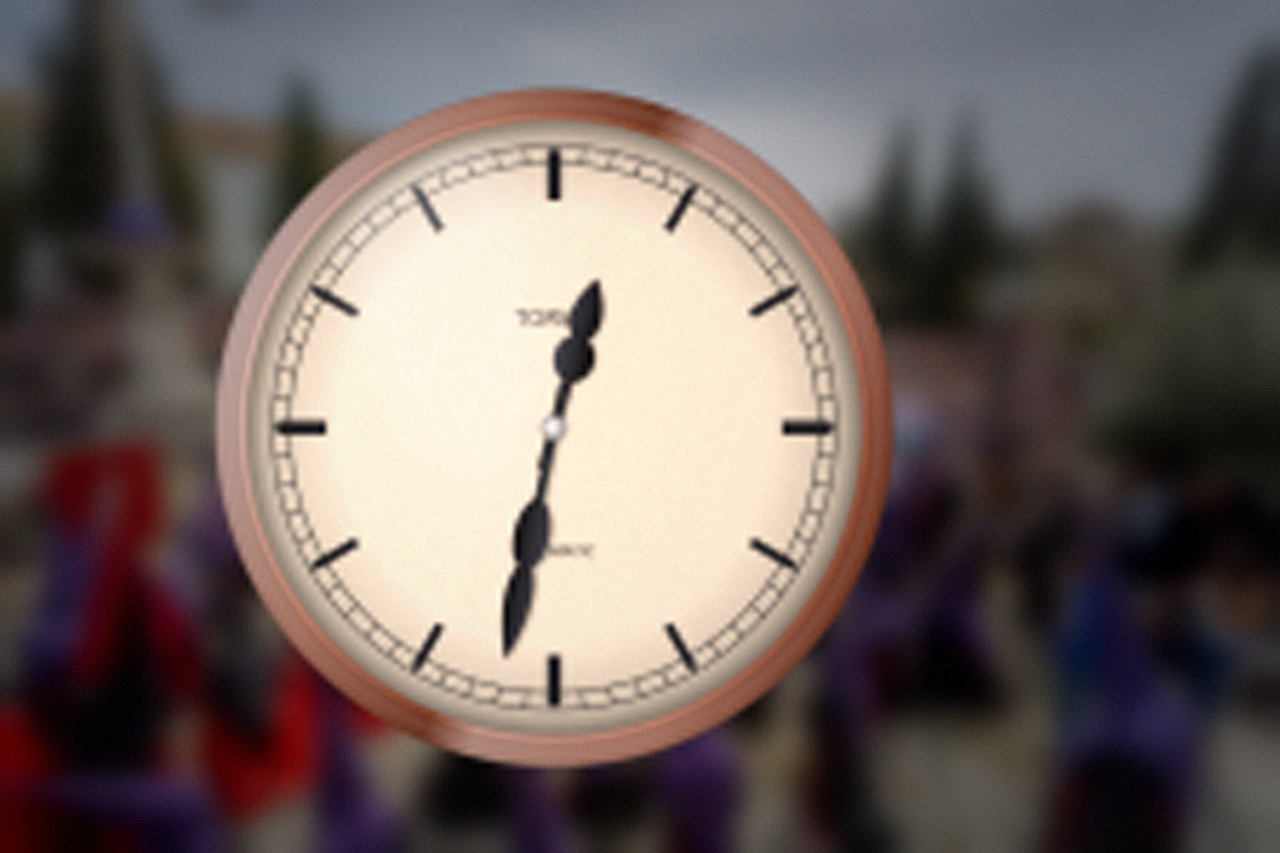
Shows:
12,32
